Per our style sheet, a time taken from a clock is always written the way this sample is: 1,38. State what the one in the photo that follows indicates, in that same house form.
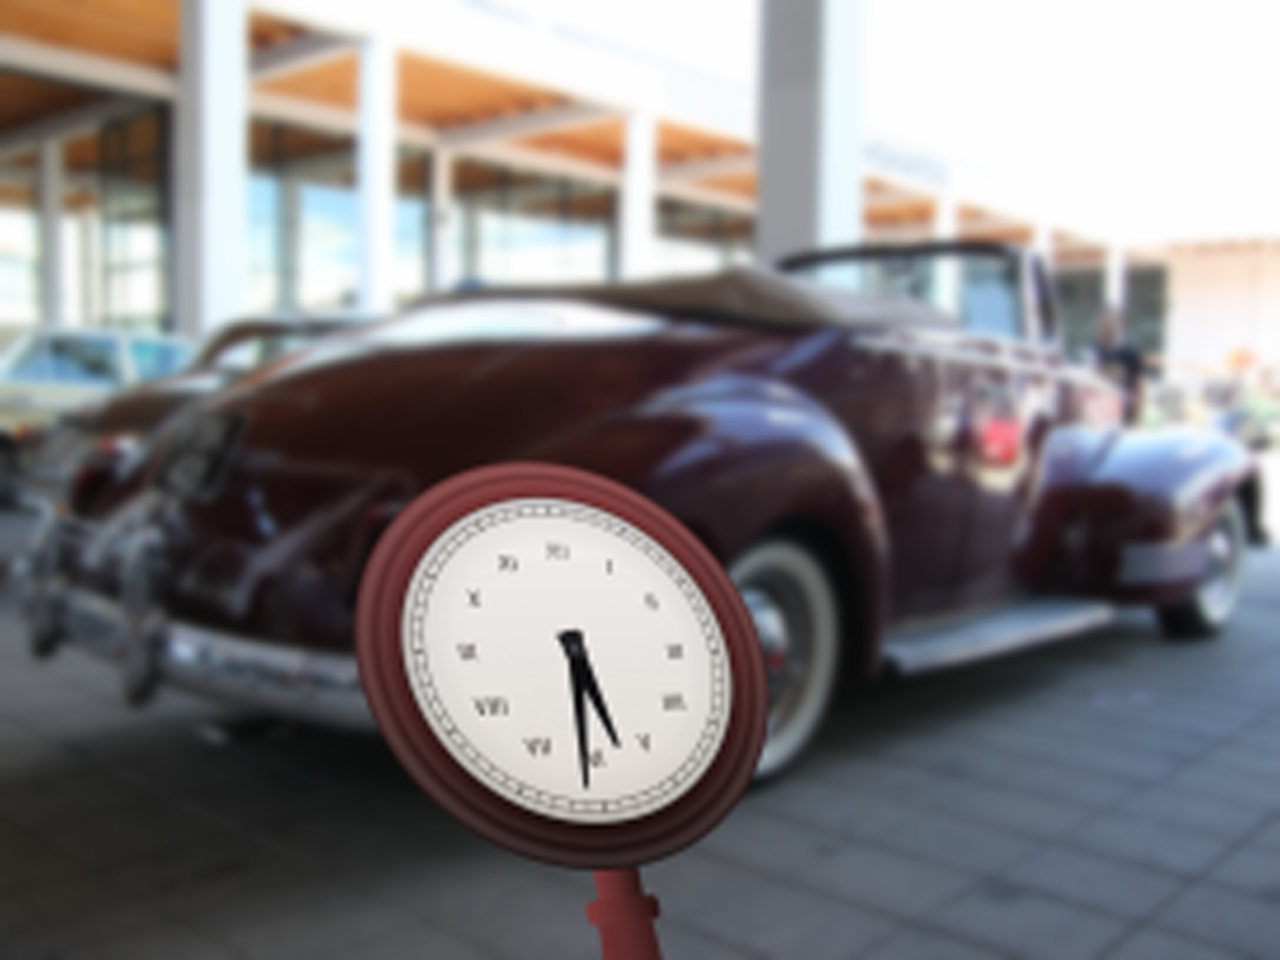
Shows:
5,31
